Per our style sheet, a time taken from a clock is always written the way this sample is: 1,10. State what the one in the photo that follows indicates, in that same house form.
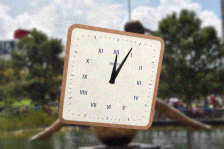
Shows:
12,04
